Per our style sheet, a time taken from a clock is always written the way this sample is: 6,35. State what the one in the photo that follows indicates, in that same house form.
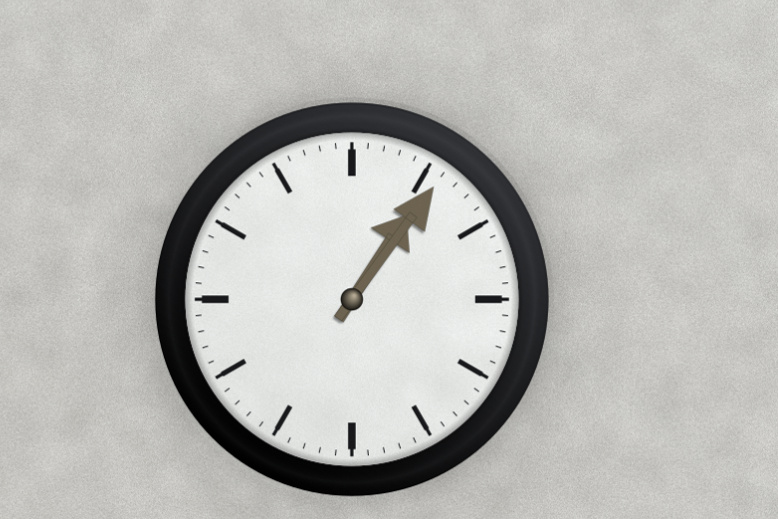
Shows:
1,06
